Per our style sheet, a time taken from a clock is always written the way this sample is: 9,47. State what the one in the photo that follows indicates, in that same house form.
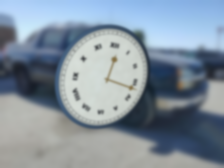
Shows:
12,17
